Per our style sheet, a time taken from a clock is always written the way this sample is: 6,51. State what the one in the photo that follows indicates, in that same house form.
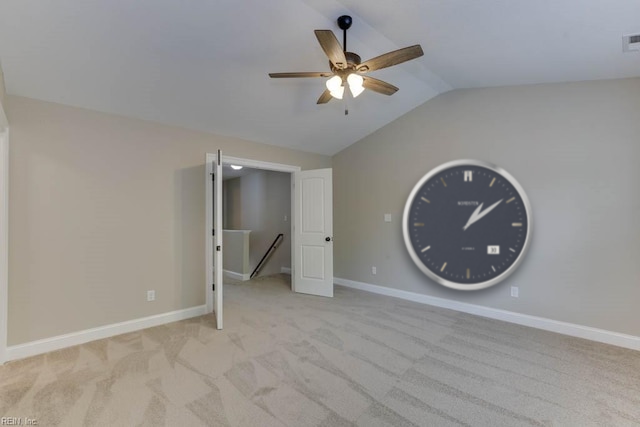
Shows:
1,09
